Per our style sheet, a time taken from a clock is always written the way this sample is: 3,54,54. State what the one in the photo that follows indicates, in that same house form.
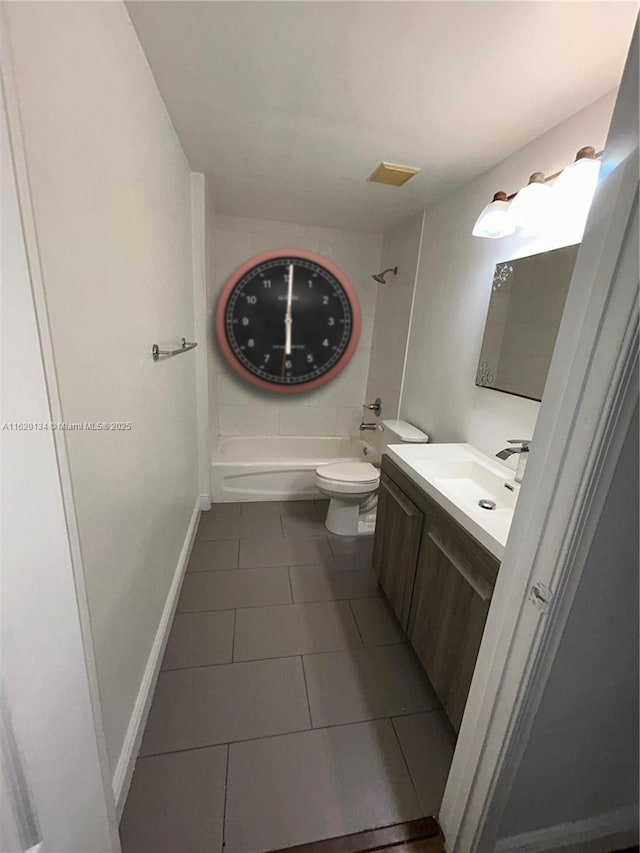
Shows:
6,00,31
